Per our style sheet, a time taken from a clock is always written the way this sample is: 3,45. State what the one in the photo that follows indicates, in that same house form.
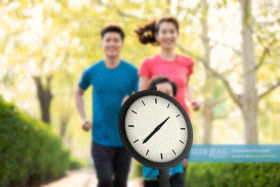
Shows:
1,38
